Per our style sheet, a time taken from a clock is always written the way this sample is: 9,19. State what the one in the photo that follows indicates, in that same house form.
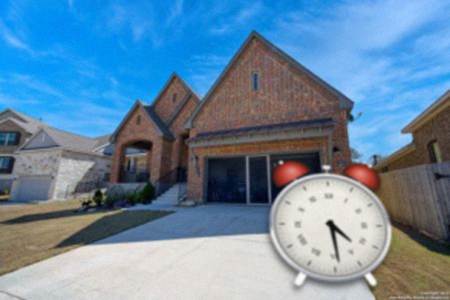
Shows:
4,29
